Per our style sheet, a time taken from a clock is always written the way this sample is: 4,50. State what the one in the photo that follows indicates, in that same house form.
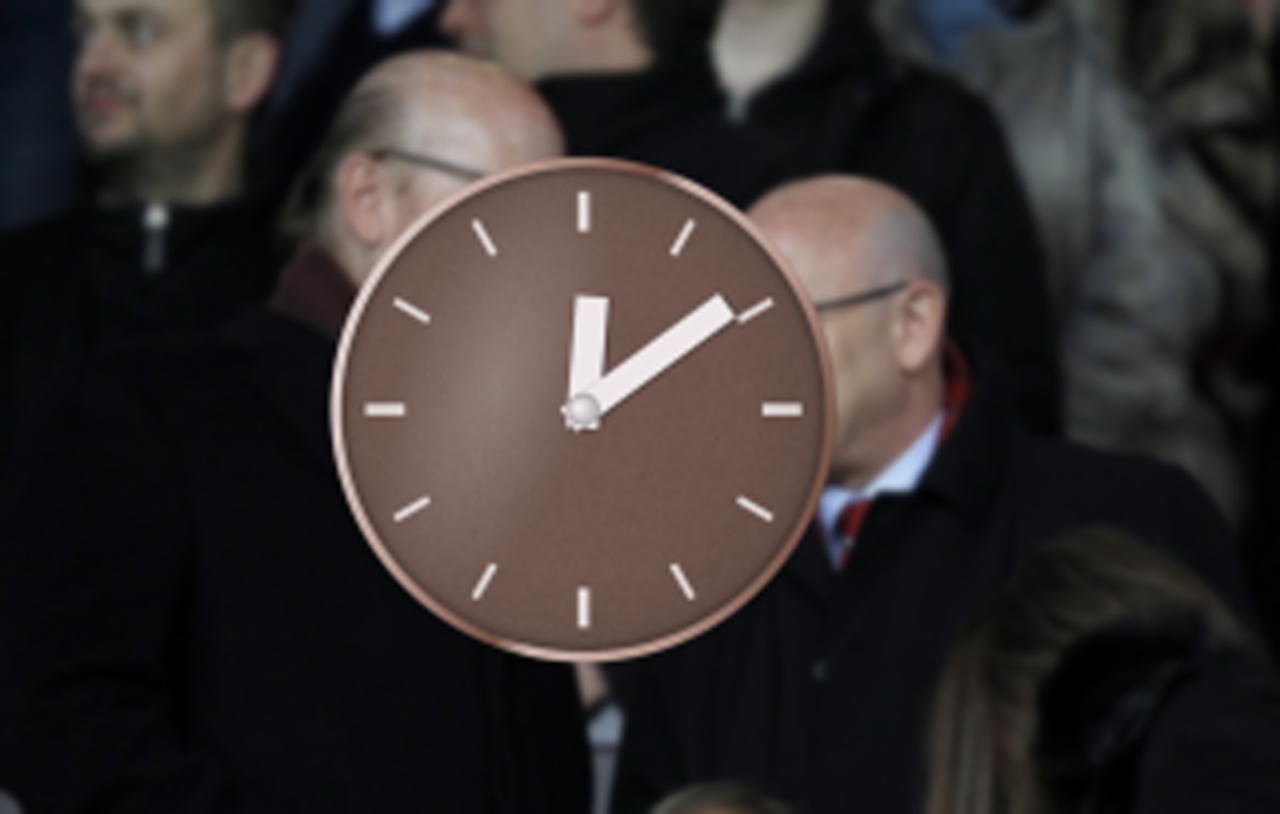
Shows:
12,09
